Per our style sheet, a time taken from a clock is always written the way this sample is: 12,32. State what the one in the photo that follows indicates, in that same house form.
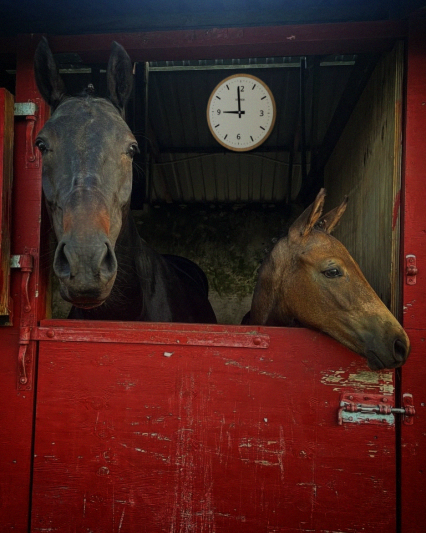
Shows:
8,59
